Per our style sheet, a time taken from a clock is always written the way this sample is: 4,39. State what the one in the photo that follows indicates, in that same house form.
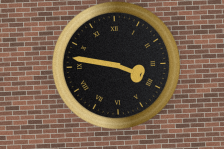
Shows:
3,47
